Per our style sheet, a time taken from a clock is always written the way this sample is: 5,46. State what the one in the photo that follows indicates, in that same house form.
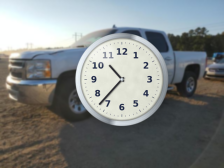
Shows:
10,37
